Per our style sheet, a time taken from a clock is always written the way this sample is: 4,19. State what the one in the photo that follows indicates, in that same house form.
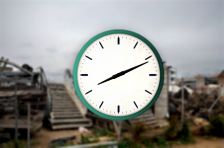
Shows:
8,11
